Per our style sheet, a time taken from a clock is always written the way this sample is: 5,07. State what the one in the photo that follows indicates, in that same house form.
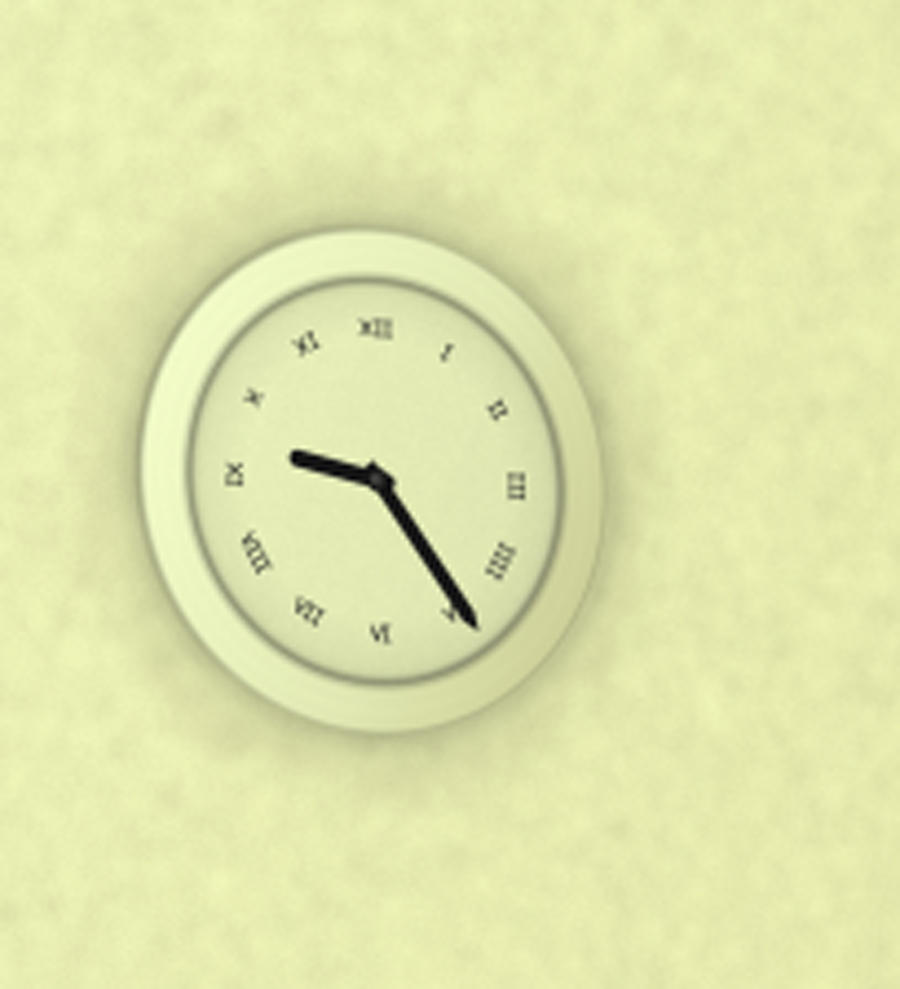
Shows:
9,24
